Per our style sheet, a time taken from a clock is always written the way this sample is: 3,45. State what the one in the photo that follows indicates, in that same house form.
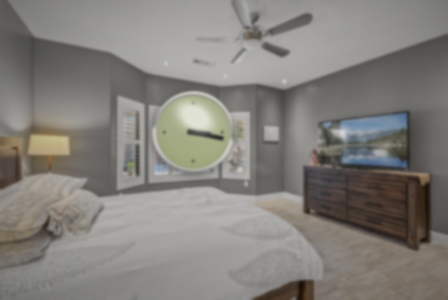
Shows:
3,17
